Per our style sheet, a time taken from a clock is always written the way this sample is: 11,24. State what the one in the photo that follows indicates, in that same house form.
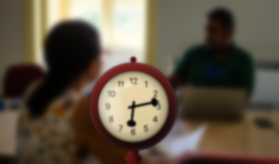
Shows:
6,13
